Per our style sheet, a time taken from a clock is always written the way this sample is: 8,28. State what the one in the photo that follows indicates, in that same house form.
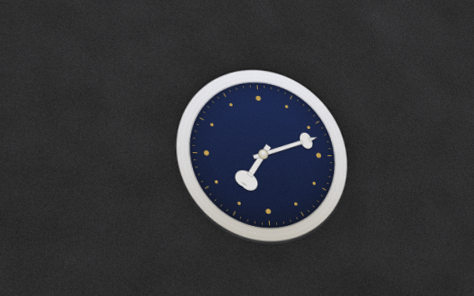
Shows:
7,12
